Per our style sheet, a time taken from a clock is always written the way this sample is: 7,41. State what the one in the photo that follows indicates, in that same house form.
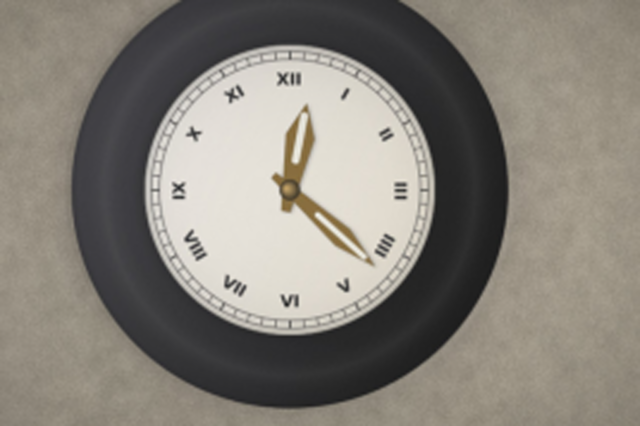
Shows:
12,22
